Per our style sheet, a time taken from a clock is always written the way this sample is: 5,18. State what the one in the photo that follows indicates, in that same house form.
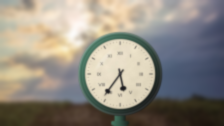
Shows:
5,36
